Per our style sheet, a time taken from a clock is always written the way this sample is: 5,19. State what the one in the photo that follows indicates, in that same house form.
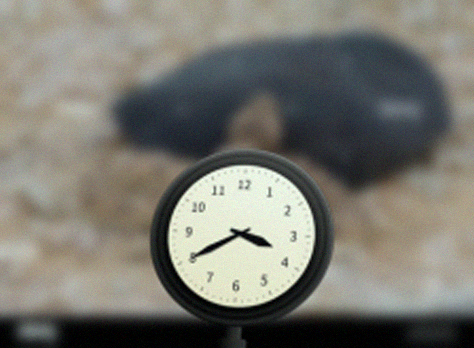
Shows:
3,40
